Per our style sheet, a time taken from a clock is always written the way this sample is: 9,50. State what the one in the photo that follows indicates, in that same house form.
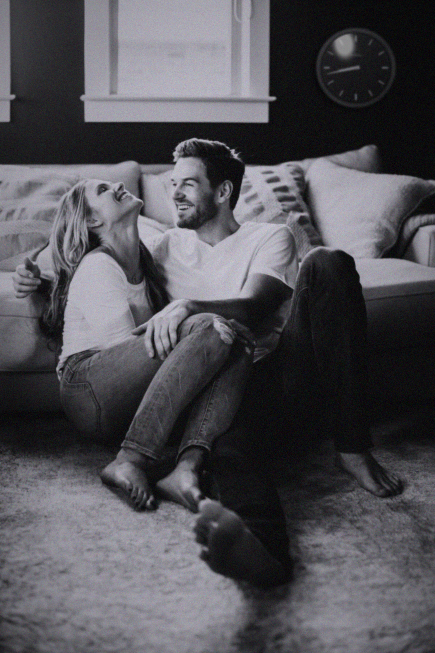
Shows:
8,43
